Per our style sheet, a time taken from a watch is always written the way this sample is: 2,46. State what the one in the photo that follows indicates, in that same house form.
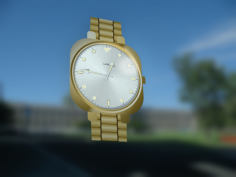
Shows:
12,46
